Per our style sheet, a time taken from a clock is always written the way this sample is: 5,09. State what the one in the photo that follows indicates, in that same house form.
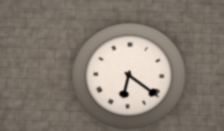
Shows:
6,21
